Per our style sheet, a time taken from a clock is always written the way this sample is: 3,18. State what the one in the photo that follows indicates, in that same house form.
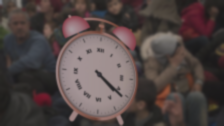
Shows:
4,21
